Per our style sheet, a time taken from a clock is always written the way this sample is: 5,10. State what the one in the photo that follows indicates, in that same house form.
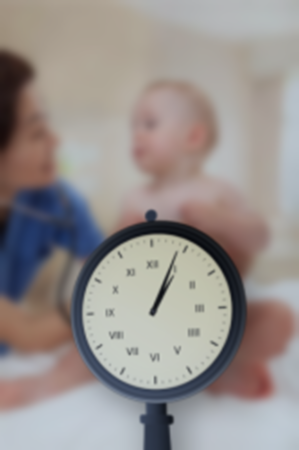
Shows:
1,04
